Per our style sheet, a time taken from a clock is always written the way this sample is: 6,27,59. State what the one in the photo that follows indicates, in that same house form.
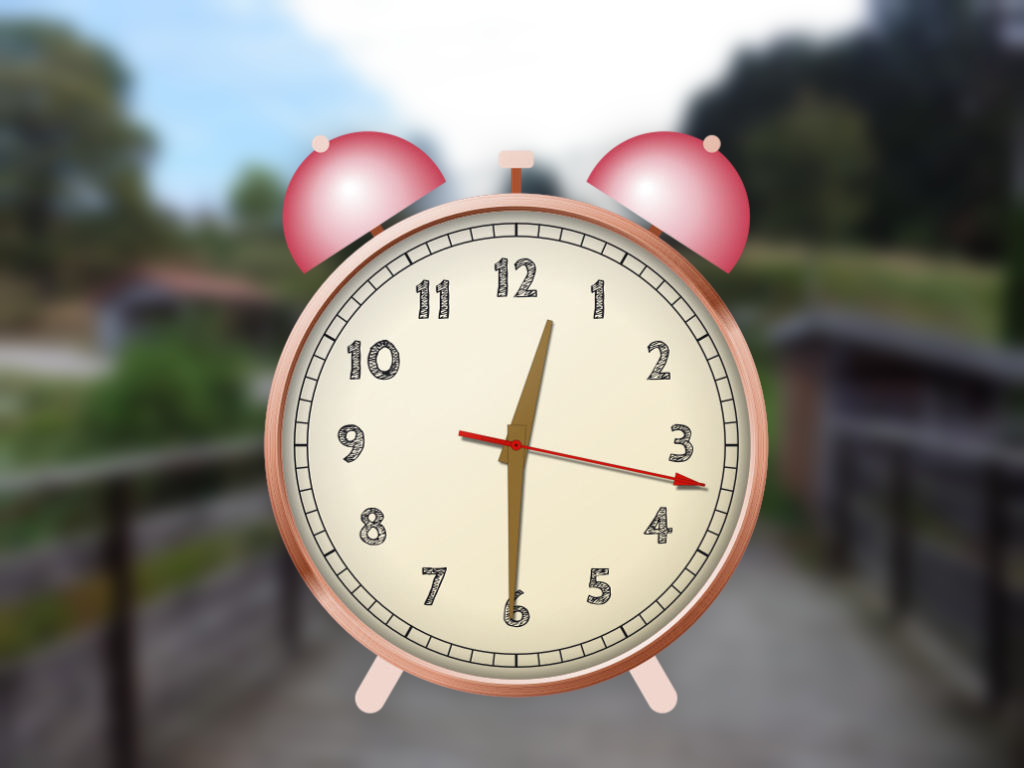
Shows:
12,30,17
